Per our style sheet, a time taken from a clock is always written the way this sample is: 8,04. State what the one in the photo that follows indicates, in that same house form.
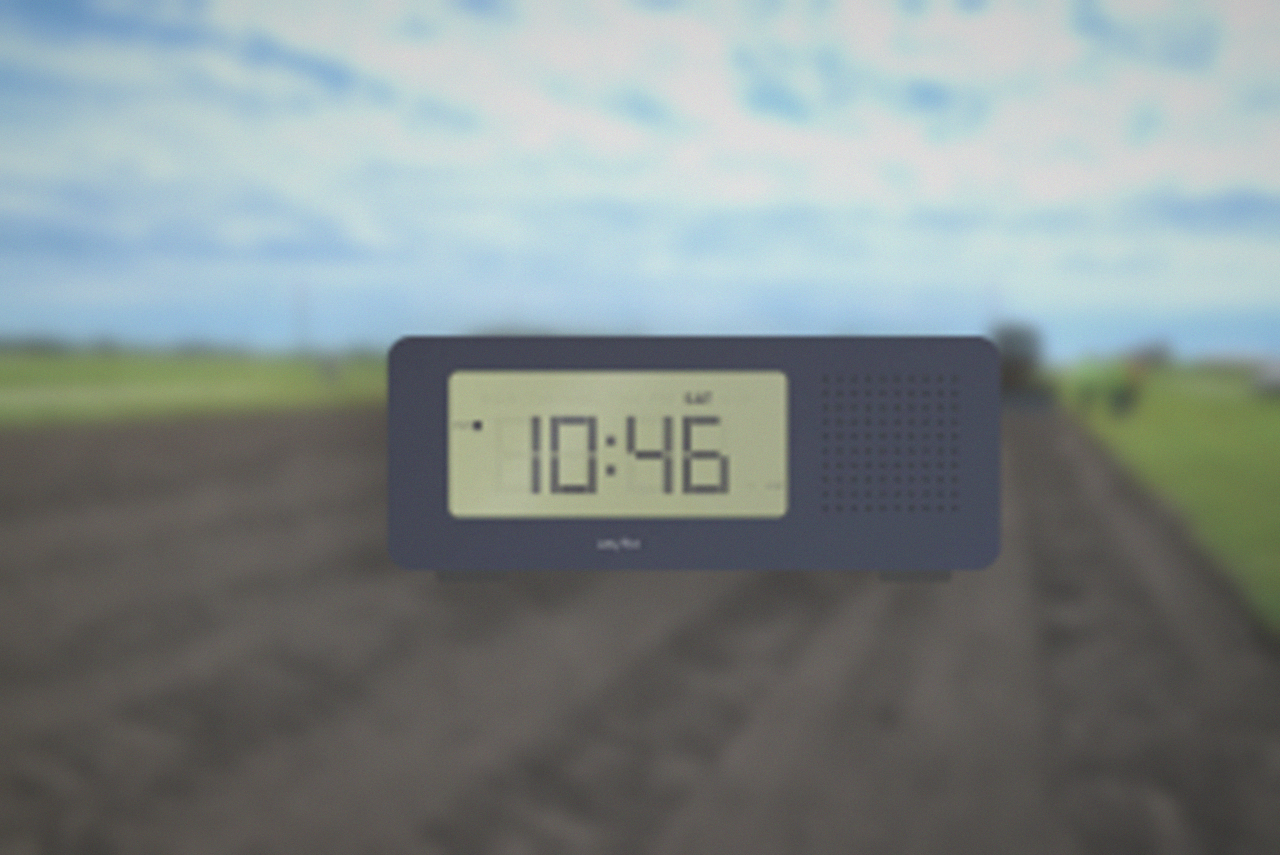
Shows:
10,46
